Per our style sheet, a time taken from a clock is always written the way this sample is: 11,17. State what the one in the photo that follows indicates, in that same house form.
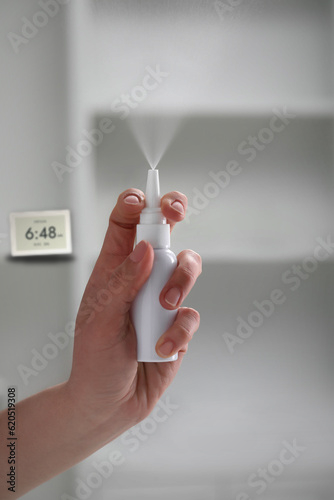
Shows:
6,48
